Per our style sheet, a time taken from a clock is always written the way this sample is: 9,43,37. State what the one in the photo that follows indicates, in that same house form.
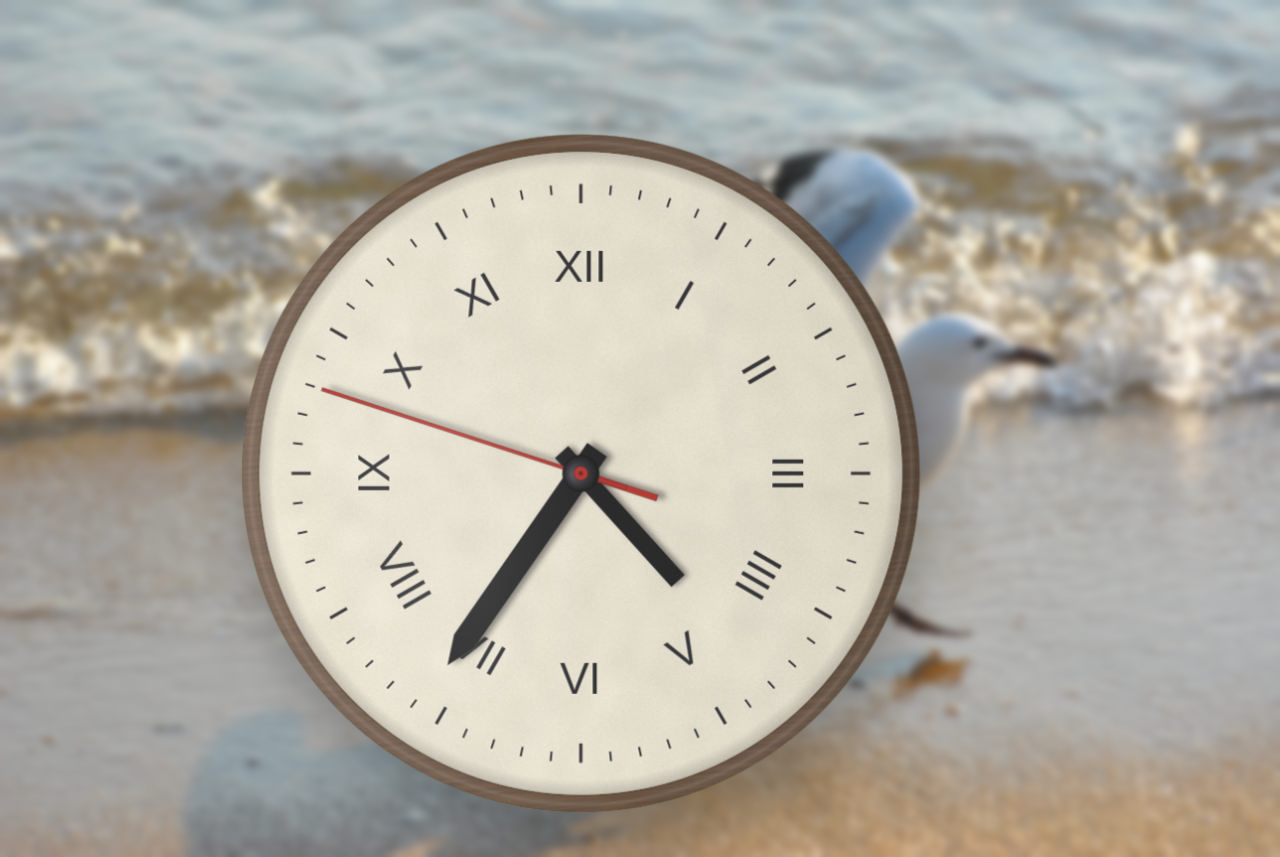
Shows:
4,35,48
